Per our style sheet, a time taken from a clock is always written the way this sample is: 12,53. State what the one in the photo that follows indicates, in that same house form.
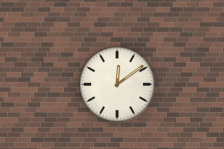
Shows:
12,09
